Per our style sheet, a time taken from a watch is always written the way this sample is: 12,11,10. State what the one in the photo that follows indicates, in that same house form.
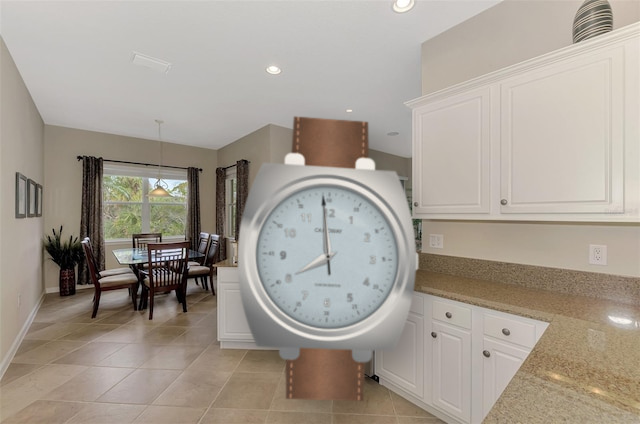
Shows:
7,58,59
